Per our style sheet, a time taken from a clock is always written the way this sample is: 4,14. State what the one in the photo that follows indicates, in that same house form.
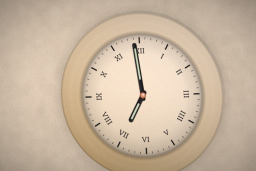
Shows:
6,59
